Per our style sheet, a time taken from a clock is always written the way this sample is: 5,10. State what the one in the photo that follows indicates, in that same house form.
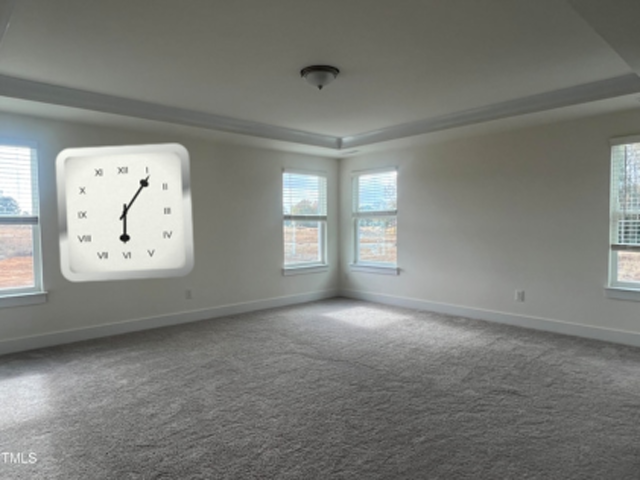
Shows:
6,06
